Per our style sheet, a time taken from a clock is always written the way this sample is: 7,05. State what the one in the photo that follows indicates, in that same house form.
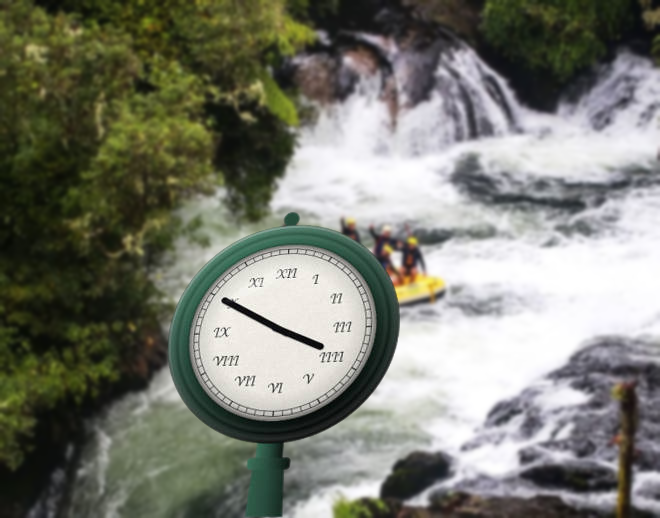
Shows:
3,50
